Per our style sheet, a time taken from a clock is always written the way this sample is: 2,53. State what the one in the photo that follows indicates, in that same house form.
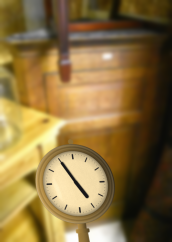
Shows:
4,55
